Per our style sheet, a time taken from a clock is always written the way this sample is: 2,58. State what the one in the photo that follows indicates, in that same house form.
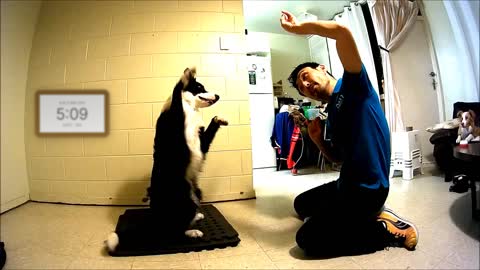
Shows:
5,09
